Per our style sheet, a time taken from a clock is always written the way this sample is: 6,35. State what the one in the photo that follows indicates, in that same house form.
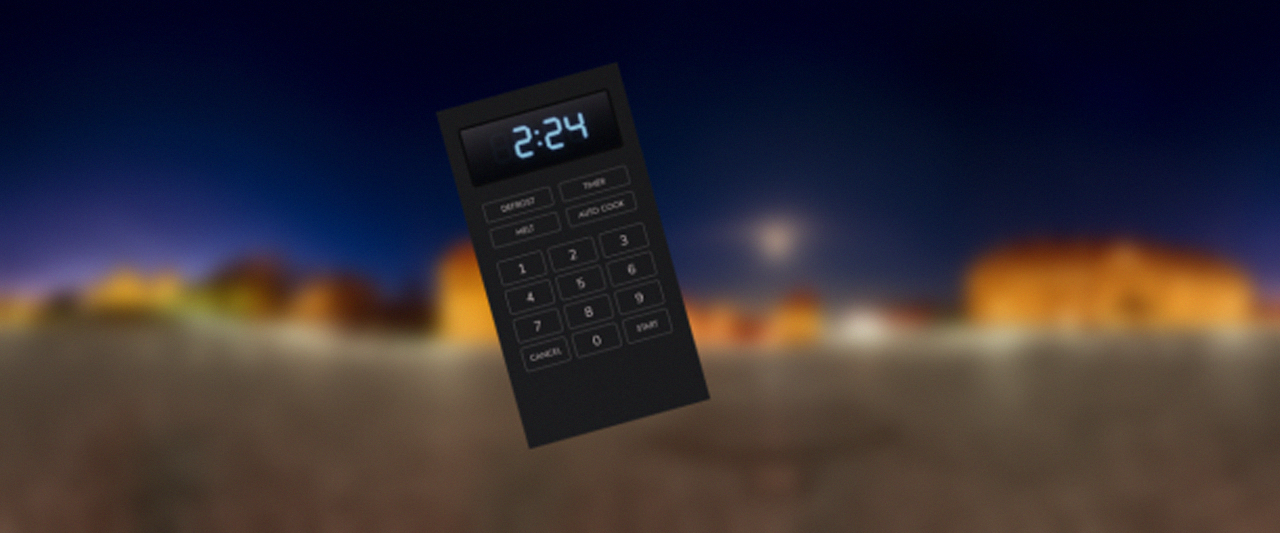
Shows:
2,24
